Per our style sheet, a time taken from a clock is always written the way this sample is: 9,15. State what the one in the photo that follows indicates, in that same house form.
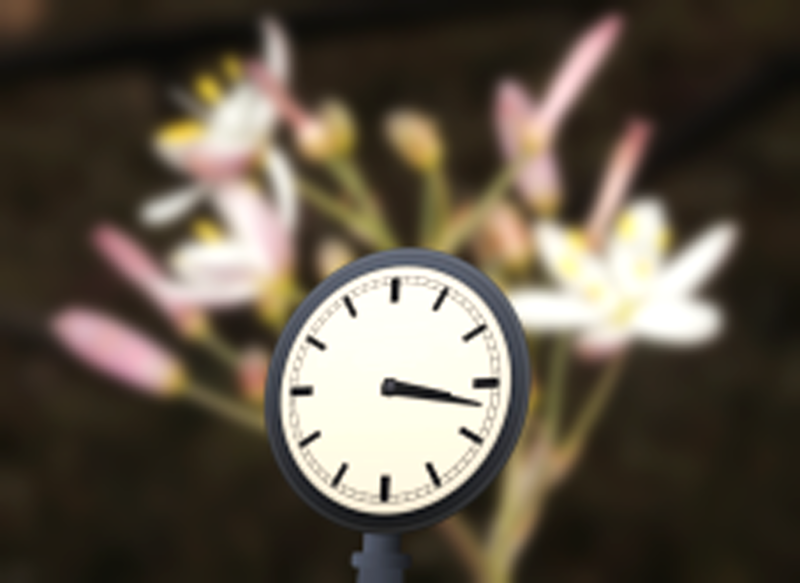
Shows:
3,17
